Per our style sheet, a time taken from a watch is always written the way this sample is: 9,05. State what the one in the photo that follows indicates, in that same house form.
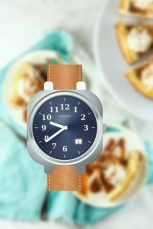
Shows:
9,39
